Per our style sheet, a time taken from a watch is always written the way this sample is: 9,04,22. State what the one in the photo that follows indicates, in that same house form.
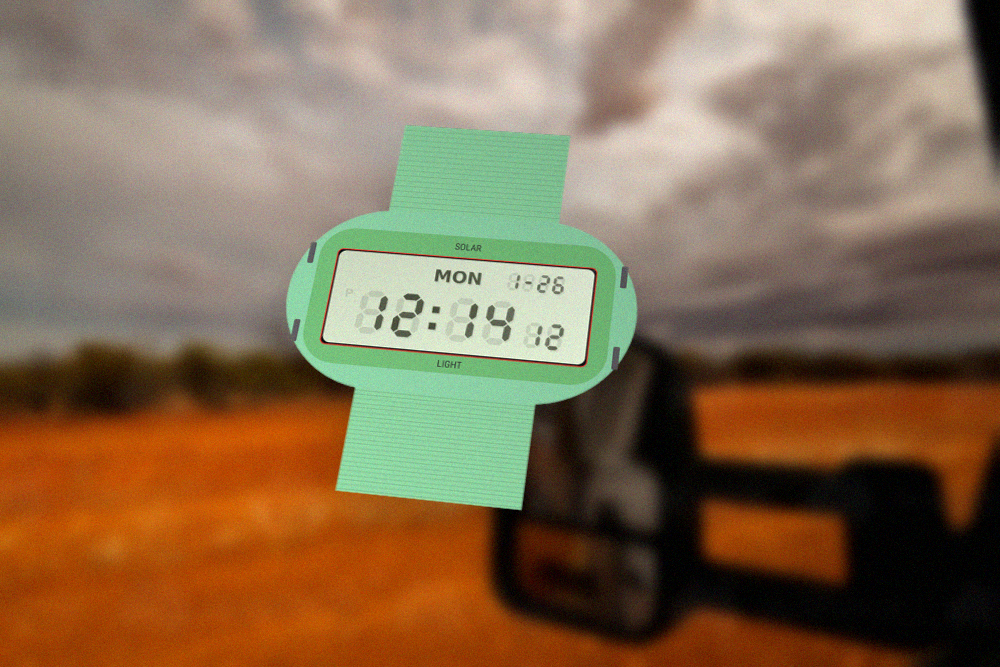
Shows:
12,14,12
